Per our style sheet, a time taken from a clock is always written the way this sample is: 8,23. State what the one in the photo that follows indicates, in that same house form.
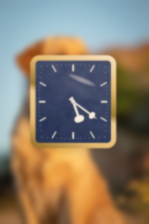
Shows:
5,21
